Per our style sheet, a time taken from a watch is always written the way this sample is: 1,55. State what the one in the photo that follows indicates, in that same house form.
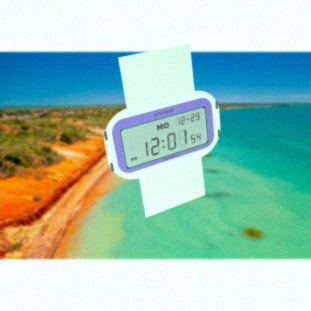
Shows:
12,01
